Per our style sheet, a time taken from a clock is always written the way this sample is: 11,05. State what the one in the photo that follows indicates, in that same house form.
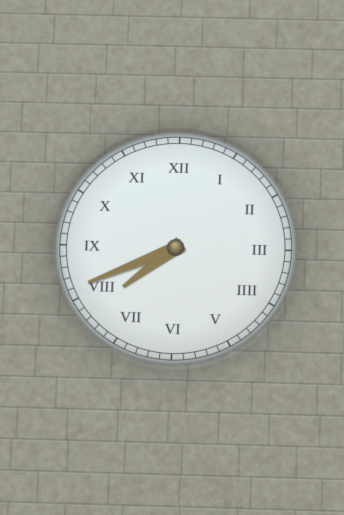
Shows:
7,41
